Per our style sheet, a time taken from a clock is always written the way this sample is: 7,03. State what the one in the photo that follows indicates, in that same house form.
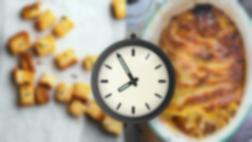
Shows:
7,55
